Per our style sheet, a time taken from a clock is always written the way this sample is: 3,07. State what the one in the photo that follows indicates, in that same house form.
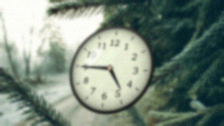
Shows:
4,45
